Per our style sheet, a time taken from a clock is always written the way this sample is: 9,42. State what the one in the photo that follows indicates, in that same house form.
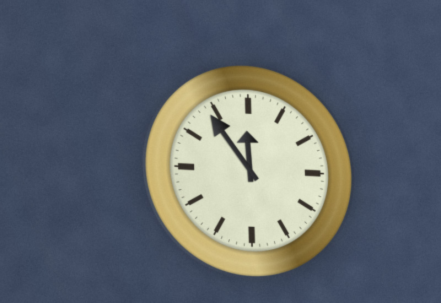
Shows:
11,54
